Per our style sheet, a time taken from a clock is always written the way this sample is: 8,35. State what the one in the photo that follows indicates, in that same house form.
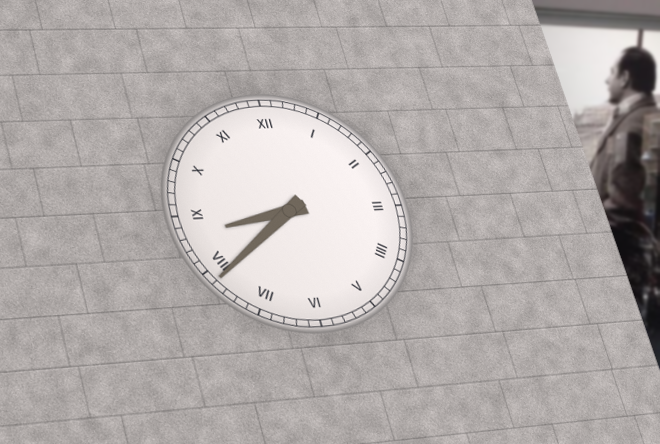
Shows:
8,39
